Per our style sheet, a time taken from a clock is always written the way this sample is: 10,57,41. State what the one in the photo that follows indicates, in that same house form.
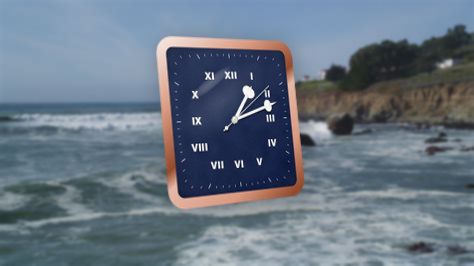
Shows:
1,12,09
